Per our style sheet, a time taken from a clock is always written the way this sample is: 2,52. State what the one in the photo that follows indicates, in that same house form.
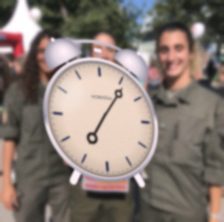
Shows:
7,06
